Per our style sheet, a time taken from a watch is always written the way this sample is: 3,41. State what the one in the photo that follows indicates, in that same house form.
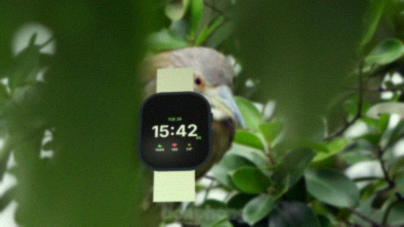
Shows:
15,42
